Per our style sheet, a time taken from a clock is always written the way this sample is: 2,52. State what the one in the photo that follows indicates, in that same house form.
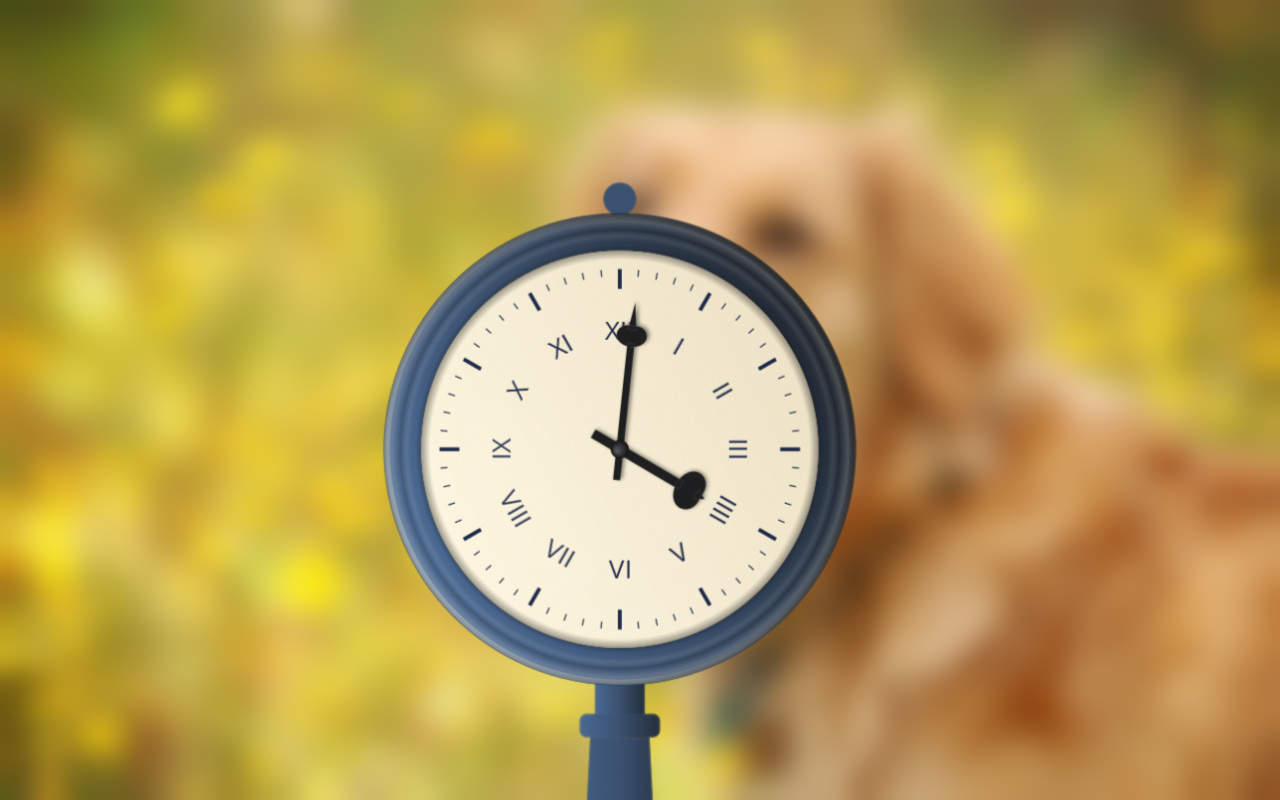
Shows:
4,01
